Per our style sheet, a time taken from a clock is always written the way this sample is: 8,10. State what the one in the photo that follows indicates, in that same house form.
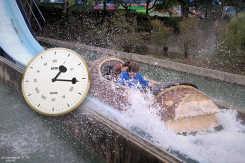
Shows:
1,16
